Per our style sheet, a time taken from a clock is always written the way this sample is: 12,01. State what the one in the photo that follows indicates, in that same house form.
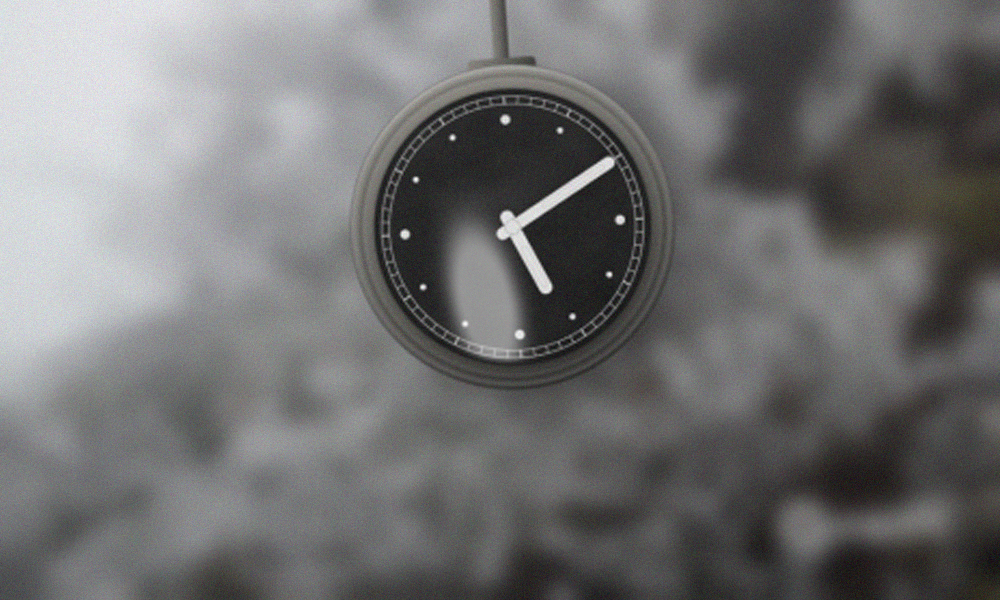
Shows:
5,10
